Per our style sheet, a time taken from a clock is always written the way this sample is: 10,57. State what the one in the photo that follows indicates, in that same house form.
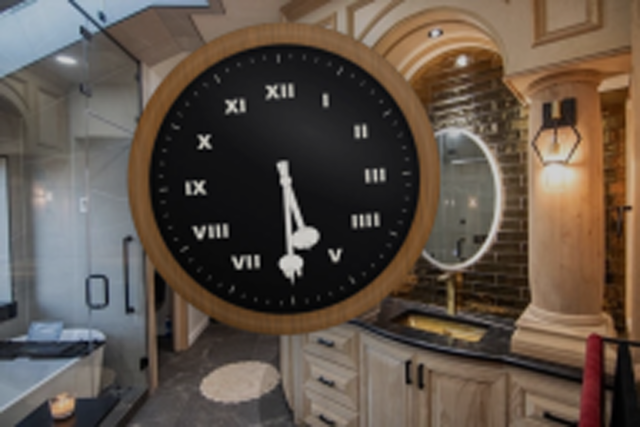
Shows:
5,30
